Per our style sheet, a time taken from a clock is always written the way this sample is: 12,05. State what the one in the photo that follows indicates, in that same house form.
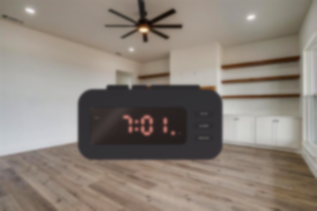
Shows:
7,01
